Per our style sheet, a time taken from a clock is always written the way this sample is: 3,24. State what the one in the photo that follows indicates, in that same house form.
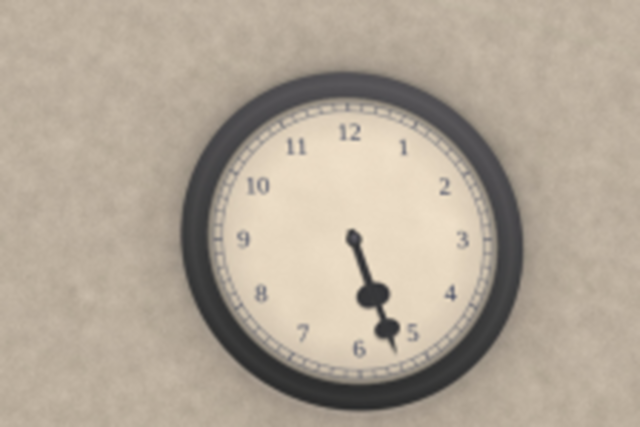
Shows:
5,27
